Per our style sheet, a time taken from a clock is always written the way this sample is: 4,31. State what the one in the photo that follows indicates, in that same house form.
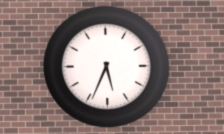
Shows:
5,34
